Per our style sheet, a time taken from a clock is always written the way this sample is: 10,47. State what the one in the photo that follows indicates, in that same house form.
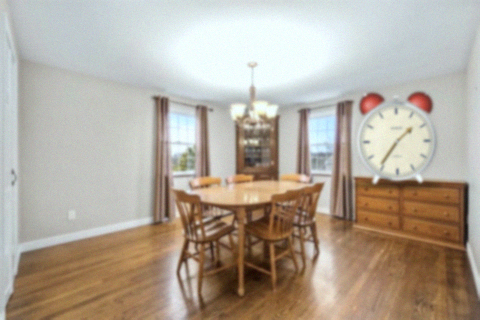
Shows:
1,36
